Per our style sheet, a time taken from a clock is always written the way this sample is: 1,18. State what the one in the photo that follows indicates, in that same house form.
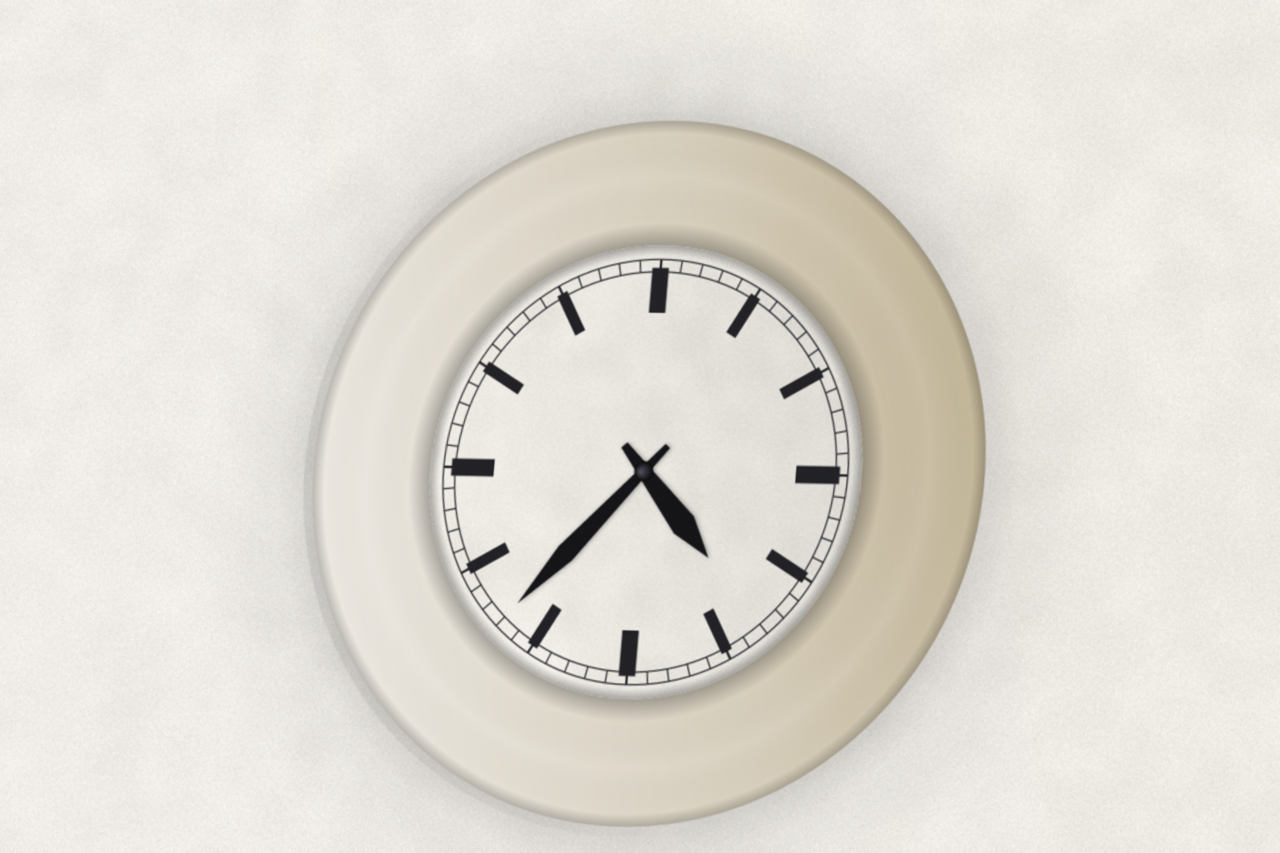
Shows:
4,37
